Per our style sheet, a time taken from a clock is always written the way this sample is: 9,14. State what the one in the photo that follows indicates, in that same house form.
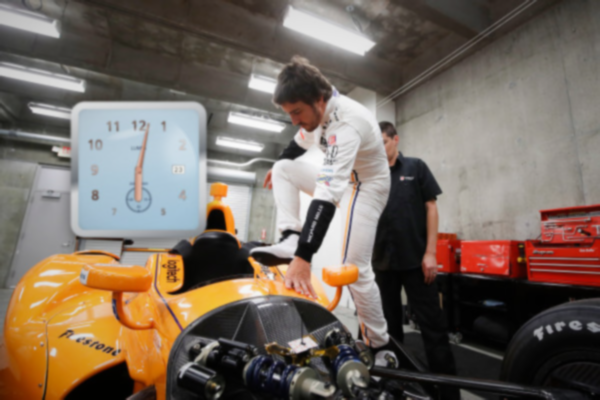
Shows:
6,02
